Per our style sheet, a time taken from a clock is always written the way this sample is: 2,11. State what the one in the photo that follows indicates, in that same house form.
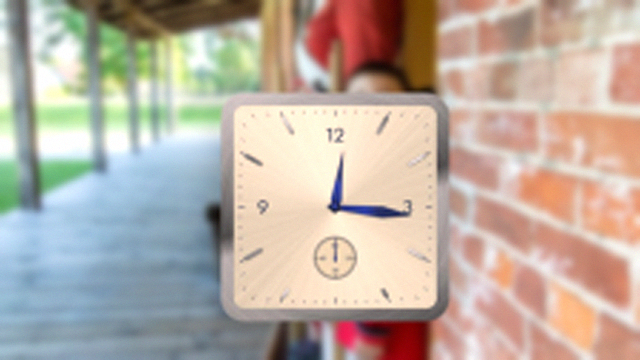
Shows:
12,16
